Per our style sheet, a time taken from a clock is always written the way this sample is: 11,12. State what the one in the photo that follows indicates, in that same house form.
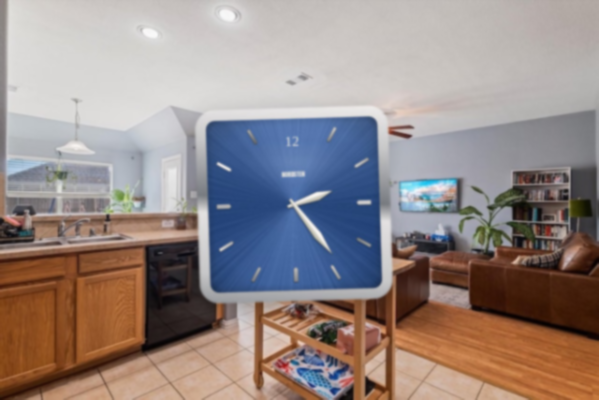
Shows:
2,24
